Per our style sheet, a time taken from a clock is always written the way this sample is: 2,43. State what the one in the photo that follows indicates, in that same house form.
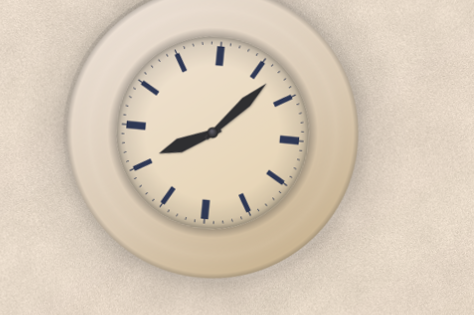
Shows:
8,07
